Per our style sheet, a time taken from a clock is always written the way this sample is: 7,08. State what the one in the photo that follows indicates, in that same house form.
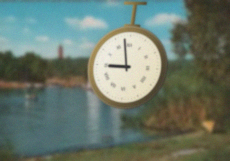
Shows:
8,58
